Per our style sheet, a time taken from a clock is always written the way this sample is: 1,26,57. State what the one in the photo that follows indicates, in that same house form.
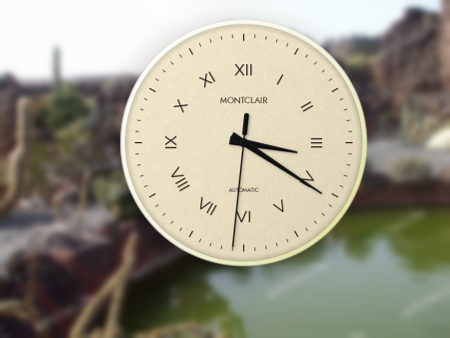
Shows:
3,20,31
